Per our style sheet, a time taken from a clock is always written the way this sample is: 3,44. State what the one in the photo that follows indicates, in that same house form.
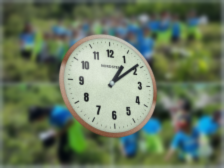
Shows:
1,09
